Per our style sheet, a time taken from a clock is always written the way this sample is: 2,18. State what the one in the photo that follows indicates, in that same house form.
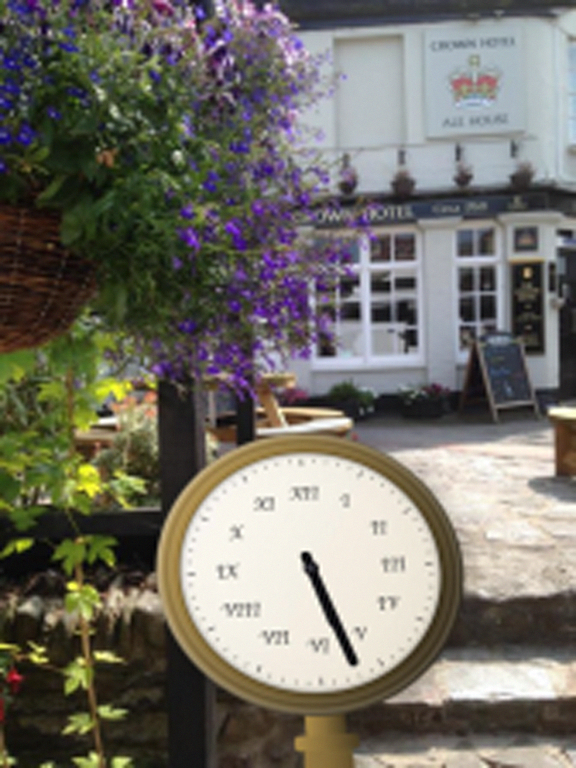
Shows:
5,27
